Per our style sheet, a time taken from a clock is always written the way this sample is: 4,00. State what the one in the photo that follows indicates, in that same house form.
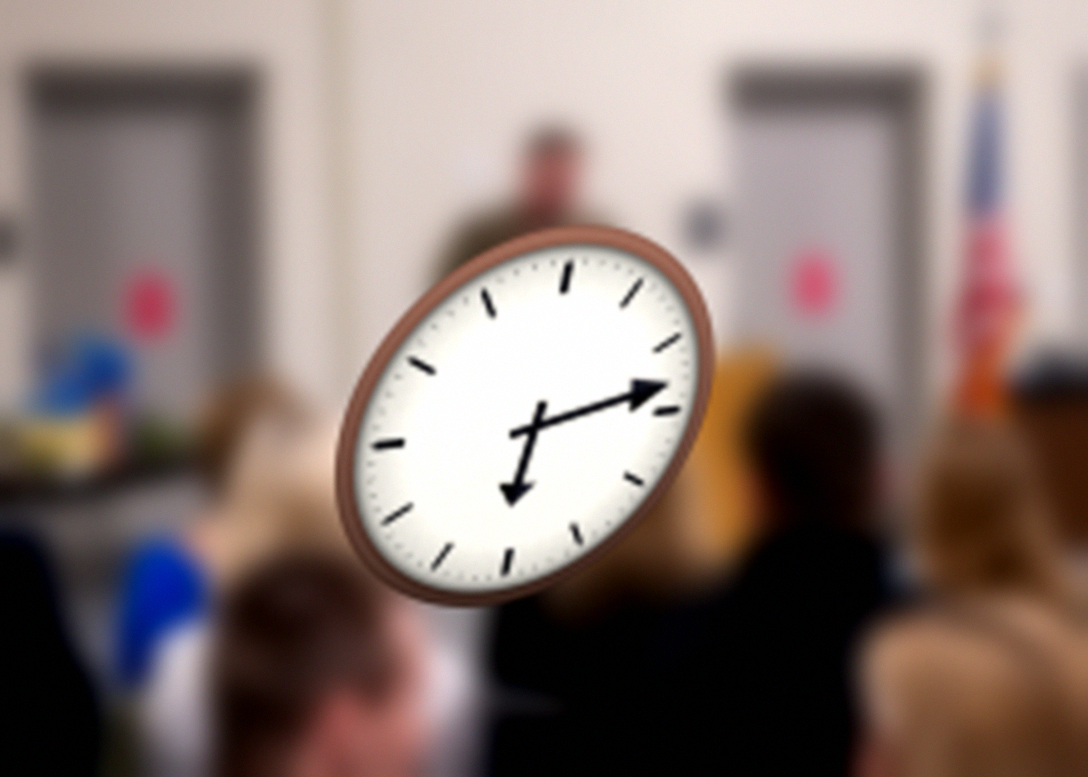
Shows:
6,13
